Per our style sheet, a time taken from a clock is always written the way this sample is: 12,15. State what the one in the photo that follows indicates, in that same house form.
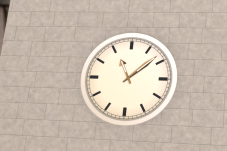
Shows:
11,08
